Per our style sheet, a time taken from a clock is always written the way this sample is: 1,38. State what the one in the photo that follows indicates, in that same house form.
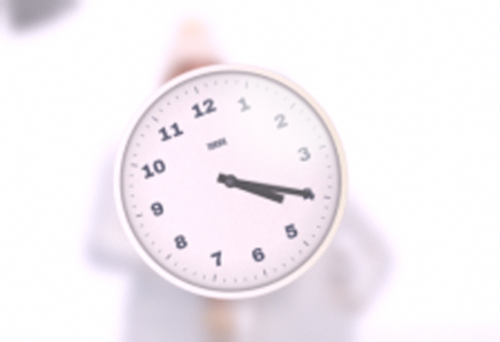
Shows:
4,20
